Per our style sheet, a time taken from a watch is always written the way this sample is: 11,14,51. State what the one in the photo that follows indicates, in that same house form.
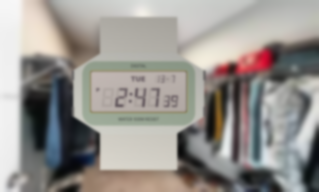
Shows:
2,47,39
